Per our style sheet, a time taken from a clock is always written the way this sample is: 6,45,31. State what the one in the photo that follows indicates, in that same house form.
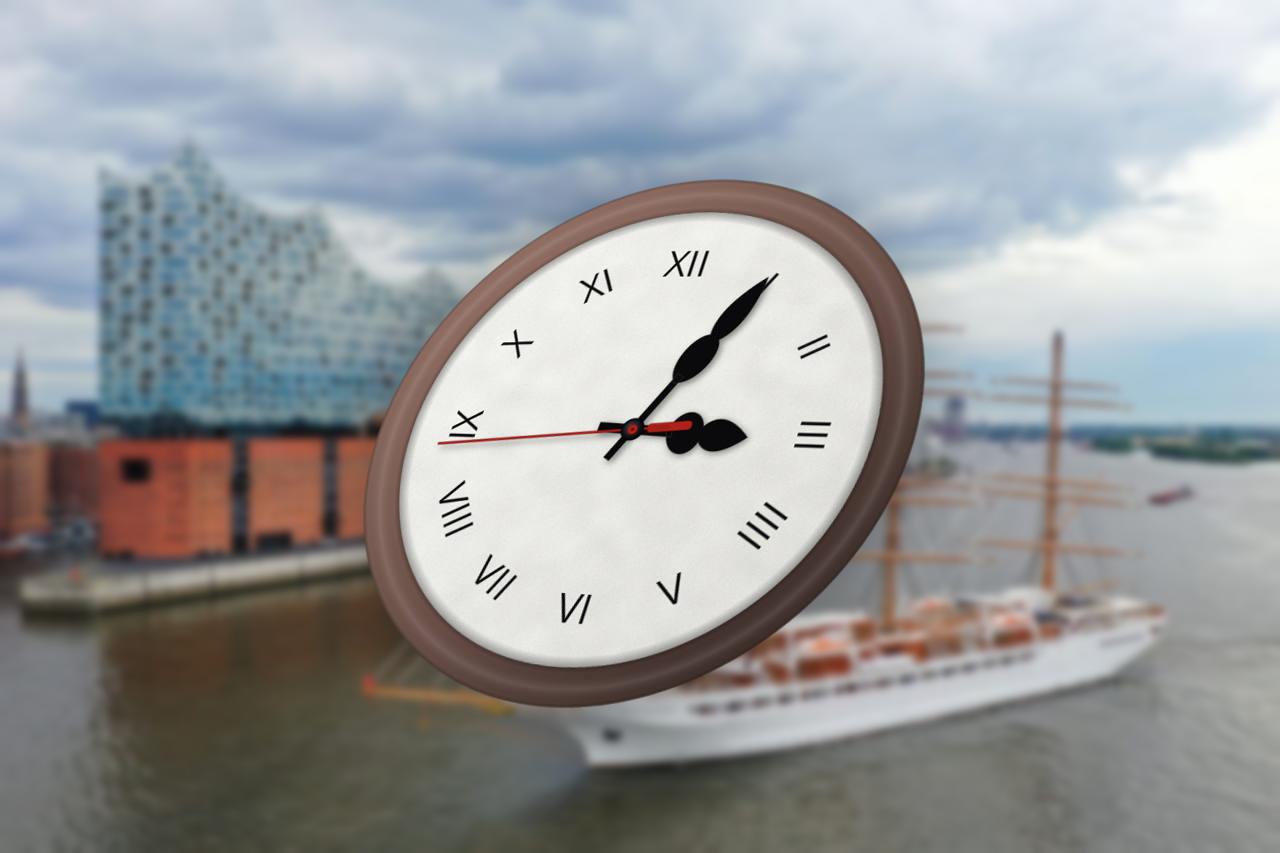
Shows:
3,04,44
